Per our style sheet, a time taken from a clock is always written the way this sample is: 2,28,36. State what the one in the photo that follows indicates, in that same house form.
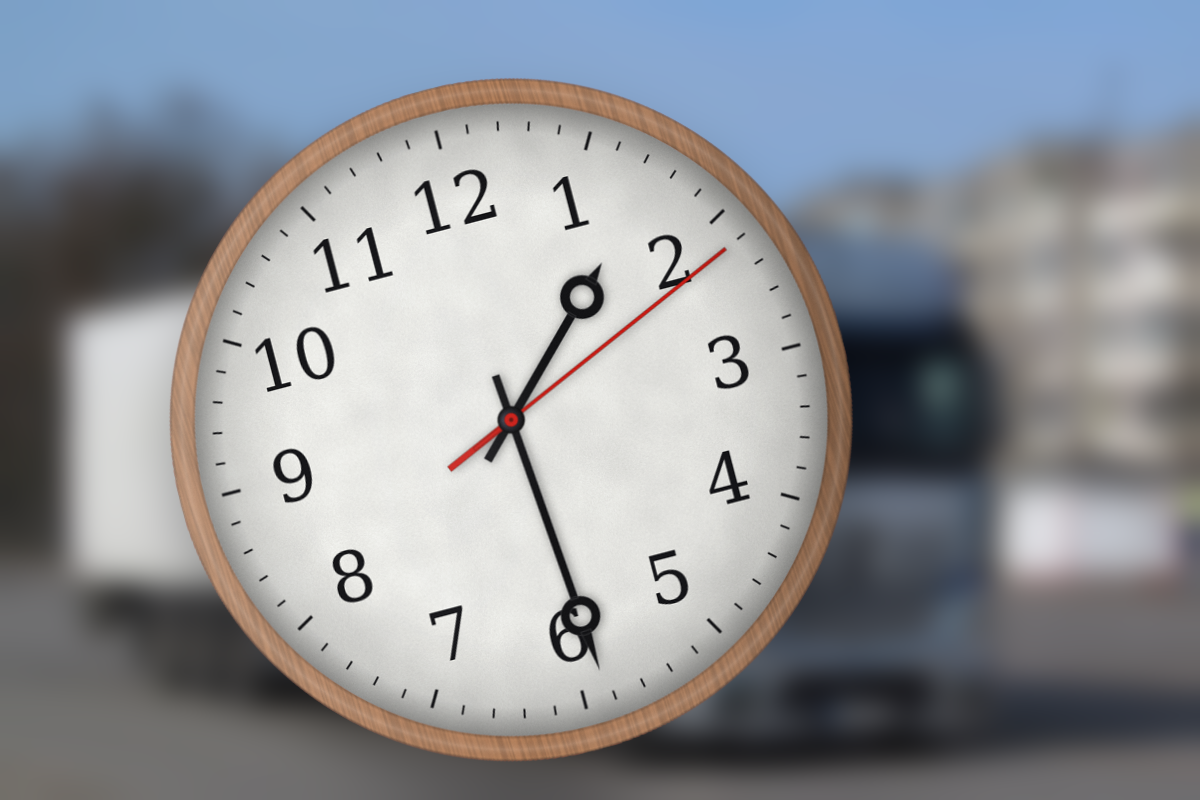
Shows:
1,29,11
